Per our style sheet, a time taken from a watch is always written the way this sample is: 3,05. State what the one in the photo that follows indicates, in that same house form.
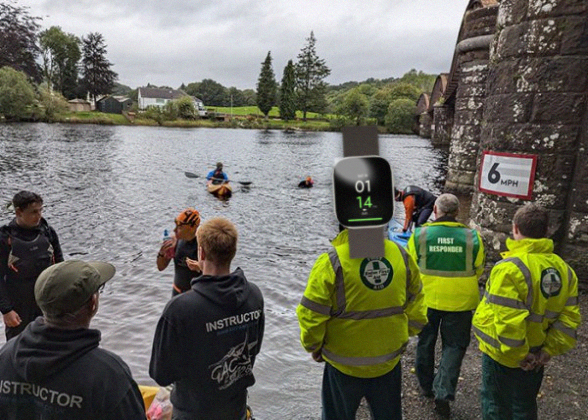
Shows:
1,14
